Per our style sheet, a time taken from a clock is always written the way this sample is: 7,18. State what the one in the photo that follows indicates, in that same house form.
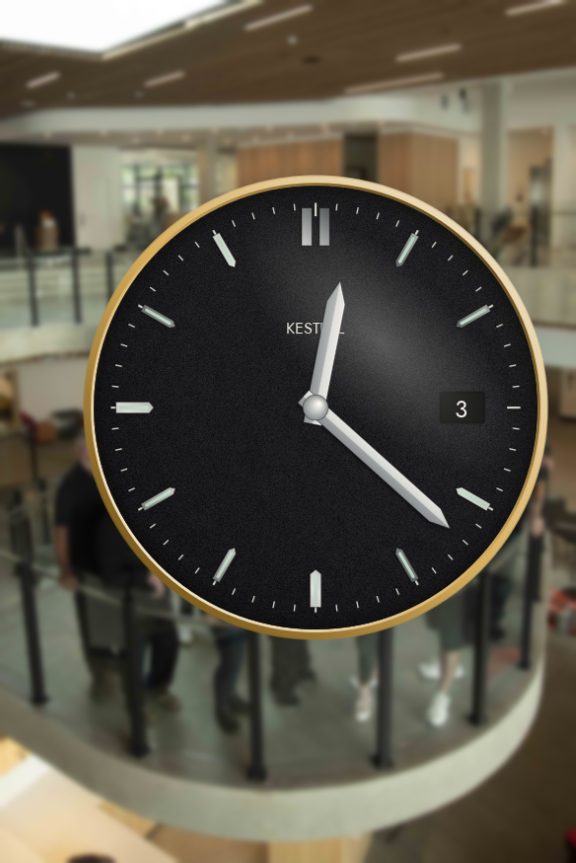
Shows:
12,22
